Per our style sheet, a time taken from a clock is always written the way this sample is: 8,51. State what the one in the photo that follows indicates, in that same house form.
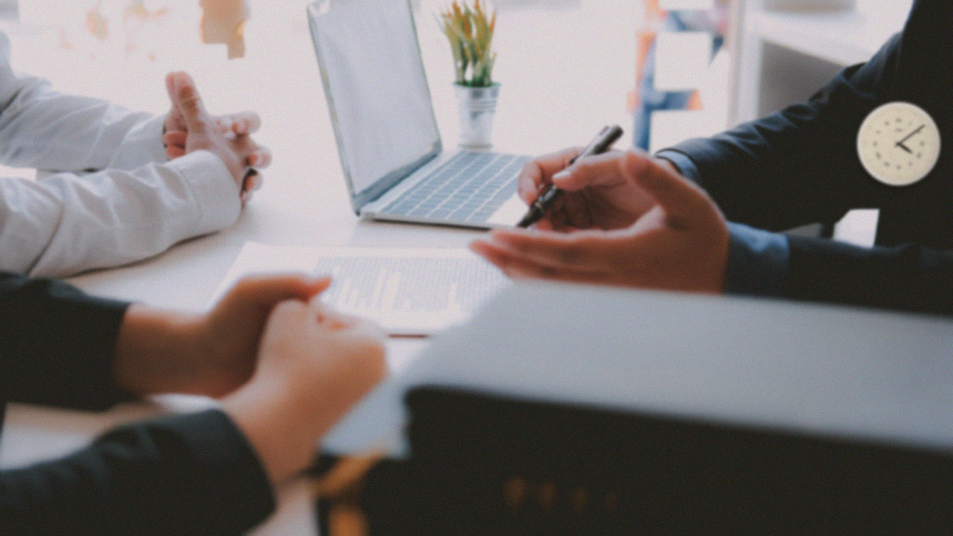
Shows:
4,09
